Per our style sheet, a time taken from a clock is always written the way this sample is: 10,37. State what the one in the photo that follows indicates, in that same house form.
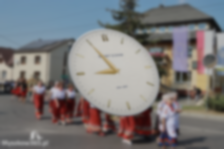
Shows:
8,55
